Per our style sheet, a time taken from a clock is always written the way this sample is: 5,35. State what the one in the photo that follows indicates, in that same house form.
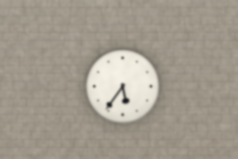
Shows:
5,36
